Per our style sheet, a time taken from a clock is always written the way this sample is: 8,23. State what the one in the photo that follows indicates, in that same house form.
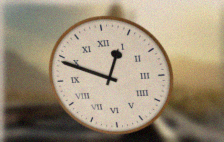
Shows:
12,49
